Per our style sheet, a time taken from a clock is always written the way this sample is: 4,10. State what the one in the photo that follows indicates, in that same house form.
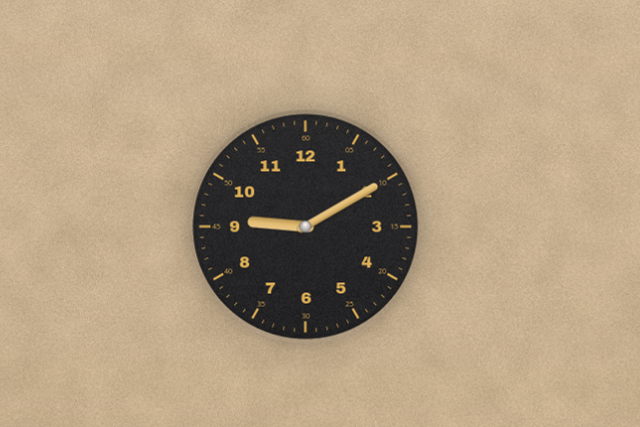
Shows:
9,10
